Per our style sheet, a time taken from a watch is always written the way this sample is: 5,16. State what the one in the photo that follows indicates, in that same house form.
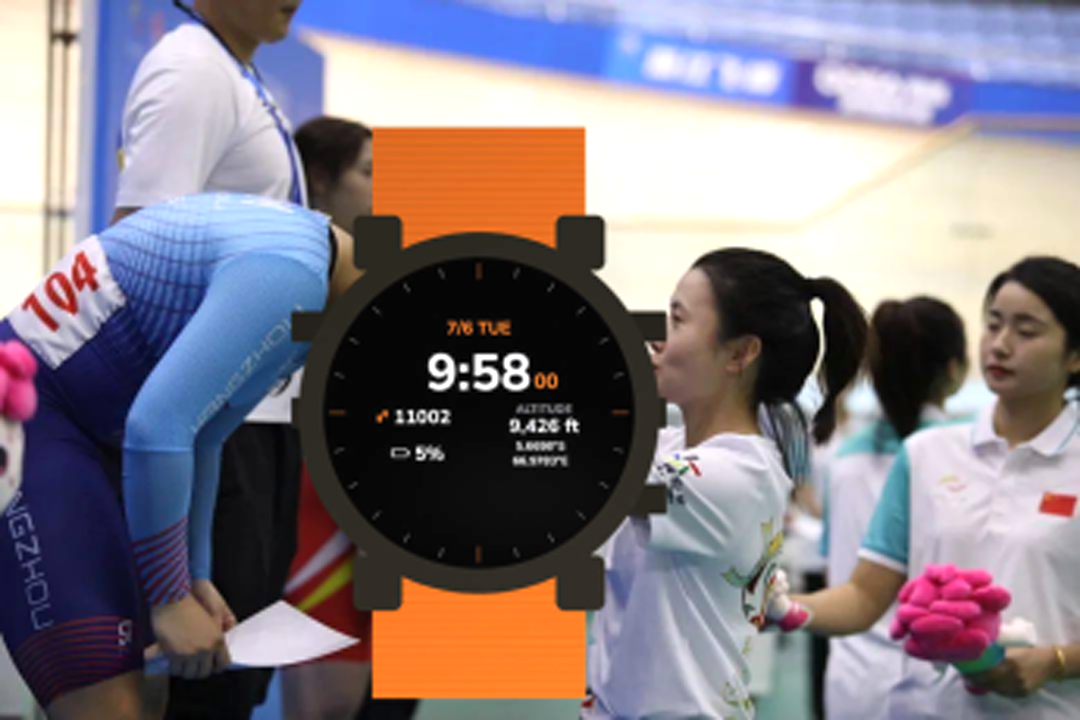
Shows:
9,58
